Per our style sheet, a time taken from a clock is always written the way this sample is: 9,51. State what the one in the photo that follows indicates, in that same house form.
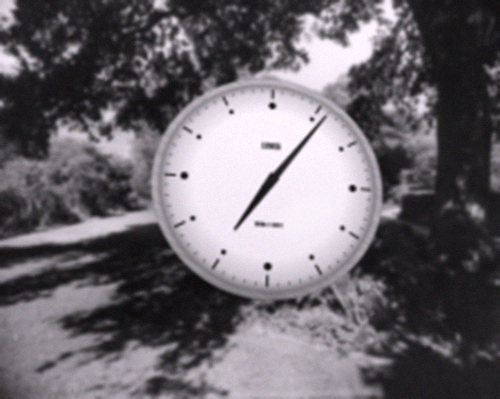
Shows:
7,06
